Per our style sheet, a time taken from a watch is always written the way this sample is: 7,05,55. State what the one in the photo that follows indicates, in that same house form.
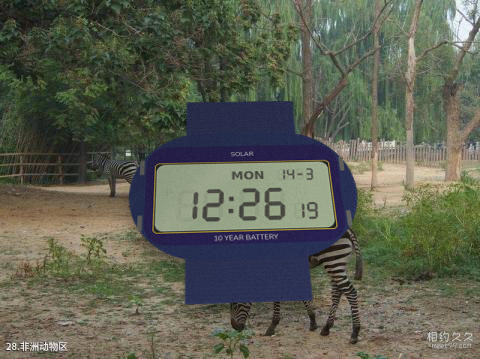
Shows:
12,26,19
